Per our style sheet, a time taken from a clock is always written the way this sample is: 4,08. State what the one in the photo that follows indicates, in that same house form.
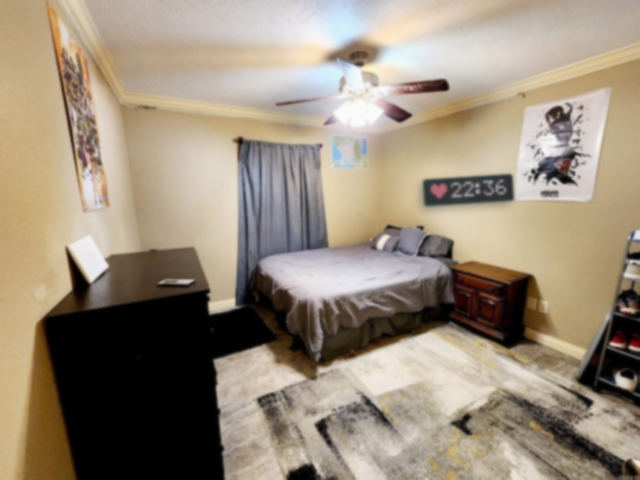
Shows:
22,36
